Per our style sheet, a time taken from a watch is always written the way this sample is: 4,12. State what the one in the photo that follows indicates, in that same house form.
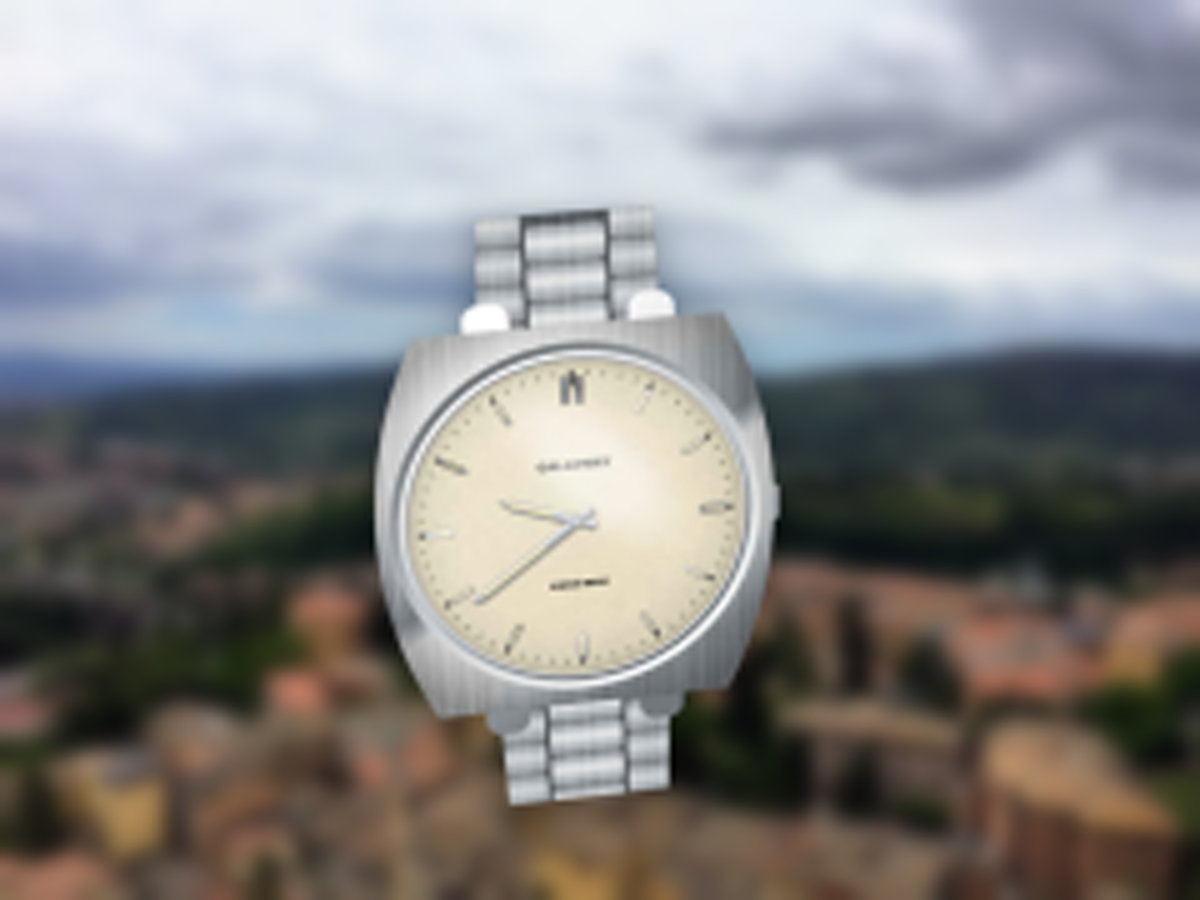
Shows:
9,39
